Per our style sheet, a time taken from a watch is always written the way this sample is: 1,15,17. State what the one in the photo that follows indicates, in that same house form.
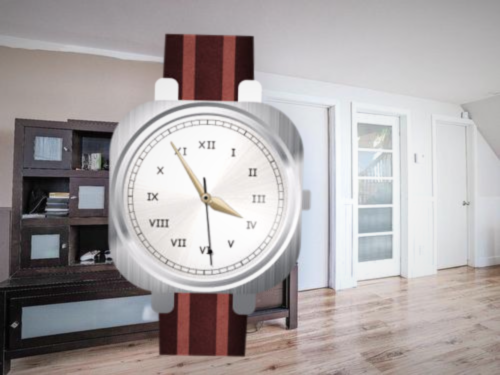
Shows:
3,54,29
